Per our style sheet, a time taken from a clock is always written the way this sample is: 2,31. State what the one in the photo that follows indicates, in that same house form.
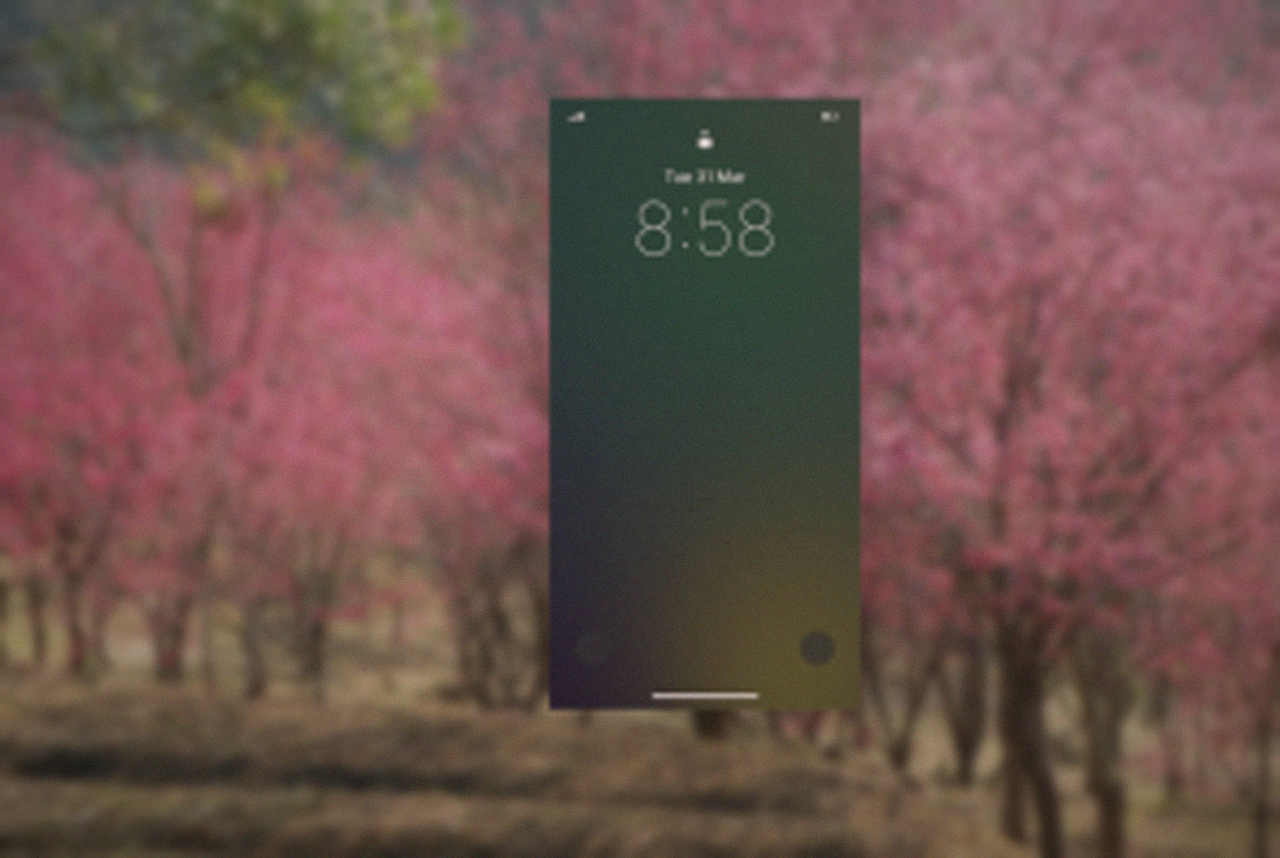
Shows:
8,58
